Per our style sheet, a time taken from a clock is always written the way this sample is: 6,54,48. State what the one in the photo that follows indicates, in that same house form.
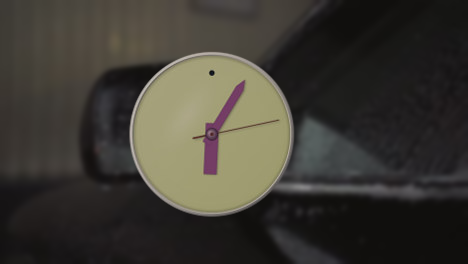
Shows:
6,05,13
